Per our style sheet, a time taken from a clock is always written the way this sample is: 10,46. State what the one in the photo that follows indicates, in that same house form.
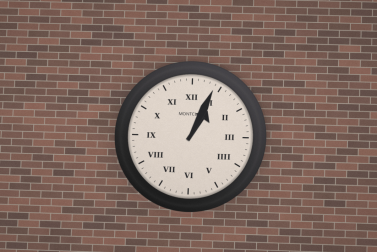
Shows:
1,04
